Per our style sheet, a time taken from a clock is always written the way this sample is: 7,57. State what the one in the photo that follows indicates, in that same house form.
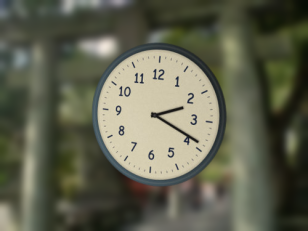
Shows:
2,19
